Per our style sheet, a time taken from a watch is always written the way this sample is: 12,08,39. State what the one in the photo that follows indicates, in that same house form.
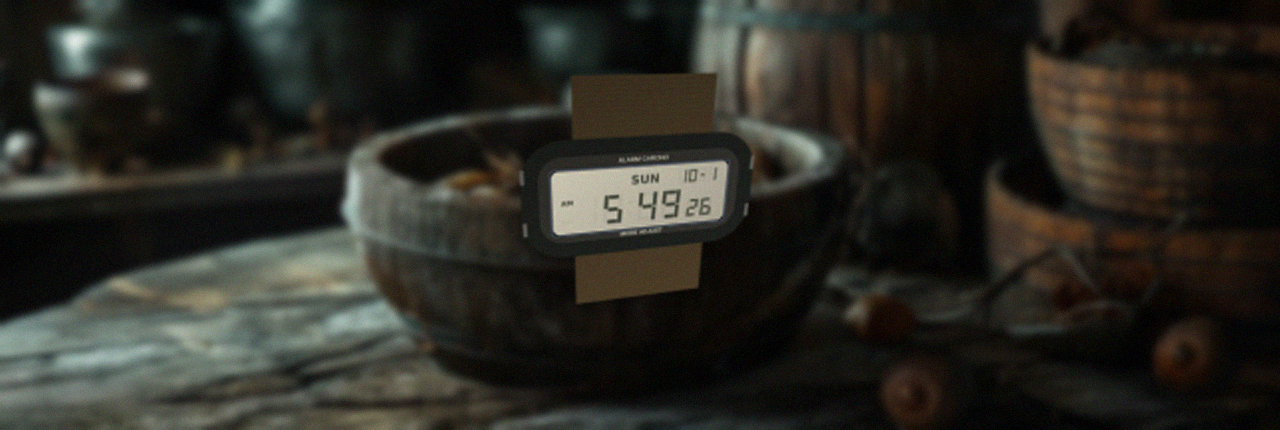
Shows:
5,49,26
